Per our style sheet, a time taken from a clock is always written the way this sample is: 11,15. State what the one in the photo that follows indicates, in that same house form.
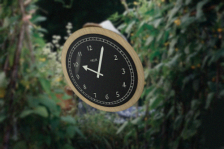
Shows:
10,05
